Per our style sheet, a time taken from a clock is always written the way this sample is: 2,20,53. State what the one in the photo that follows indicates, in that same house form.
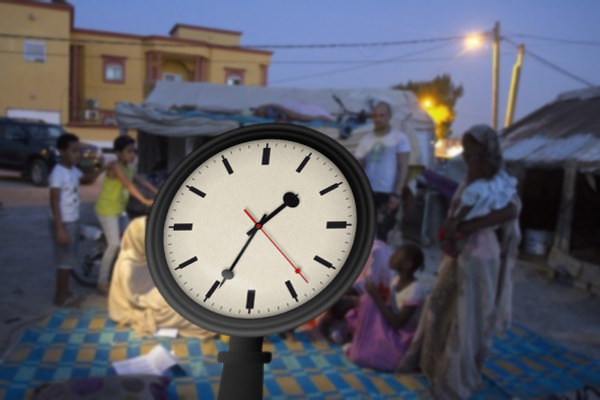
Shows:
1,34,23
